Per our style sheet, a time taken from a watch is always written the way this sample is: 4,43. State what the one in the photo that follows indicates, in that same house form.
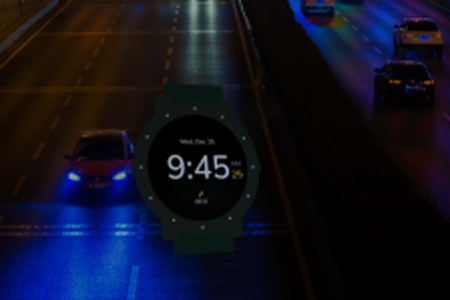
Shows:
9,45
